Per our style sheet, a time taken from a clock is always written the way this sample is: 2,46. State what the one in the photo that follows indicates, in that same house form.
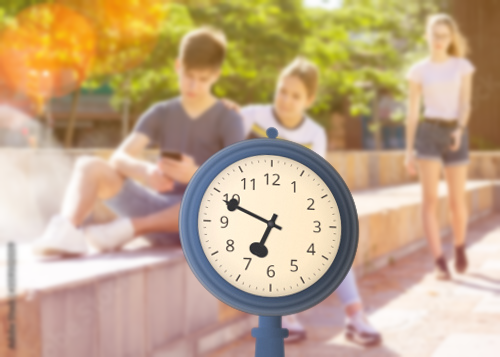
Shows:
6,49
